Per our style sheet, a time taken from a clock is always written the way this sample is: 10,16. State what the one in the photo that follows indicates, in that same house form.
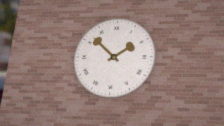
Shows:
1,52
